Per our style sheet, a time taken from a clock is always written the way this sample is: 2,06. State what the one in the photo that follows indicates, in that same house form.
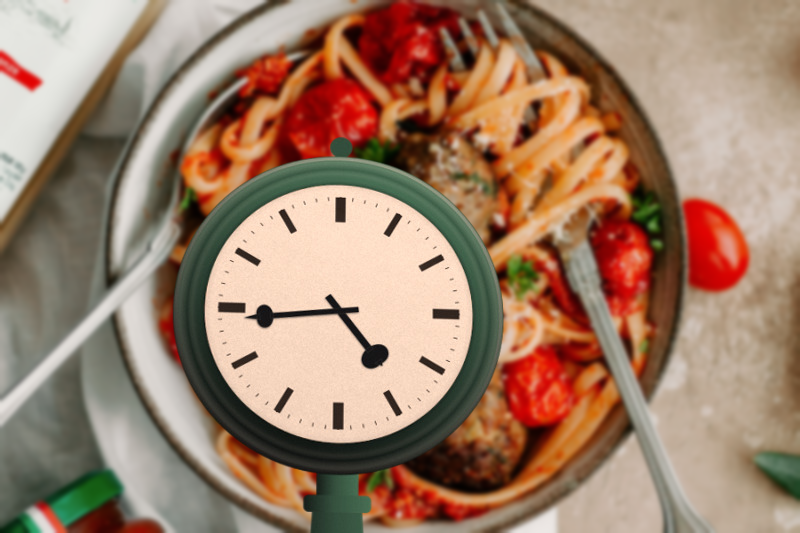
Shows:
4,44
